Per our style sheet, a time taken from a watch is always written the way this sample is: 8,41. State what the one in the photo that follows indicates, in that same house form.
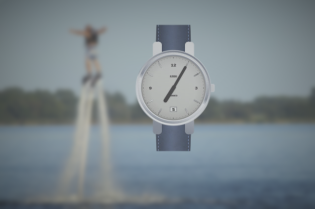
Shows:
7,05
